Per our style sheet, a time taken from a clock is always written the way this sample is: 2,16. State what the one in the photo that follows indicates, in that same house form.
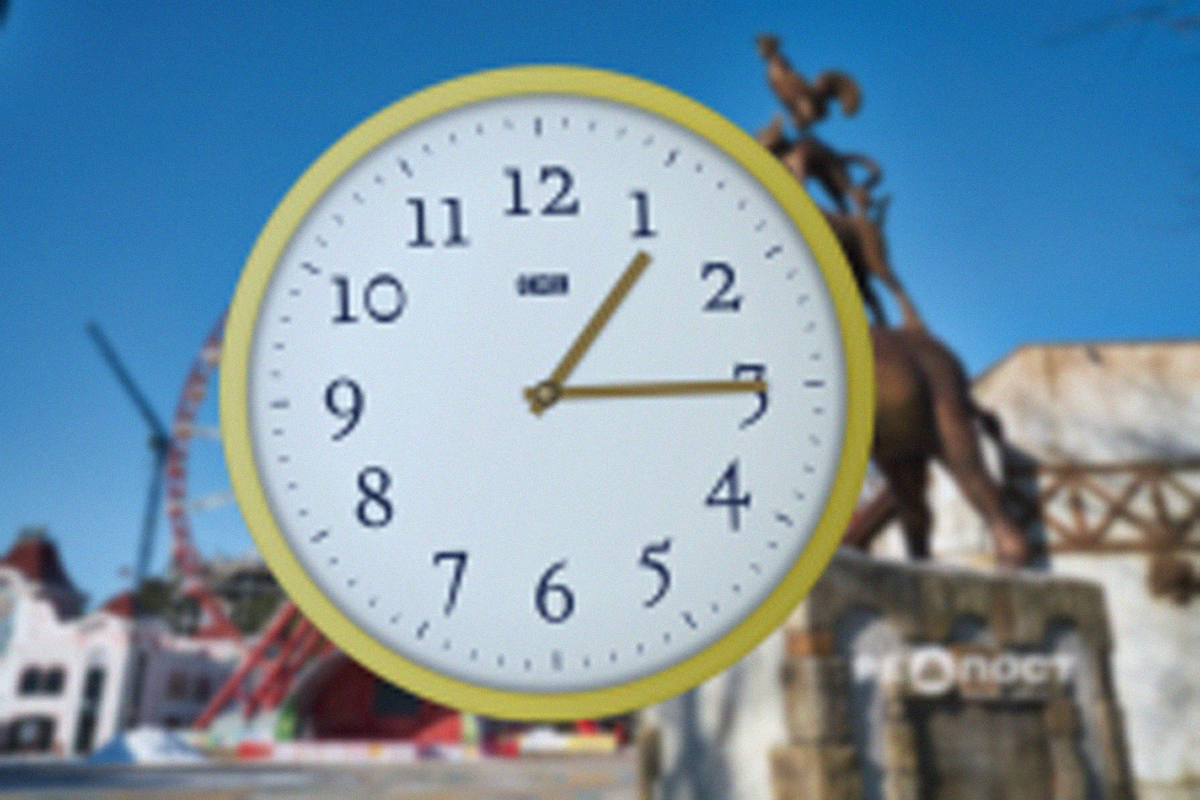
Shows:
1,15
